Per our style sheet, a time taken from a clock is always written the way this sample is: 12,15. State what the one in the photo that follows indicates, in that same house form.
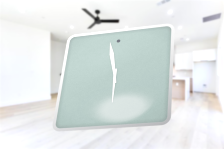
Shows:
5,58
